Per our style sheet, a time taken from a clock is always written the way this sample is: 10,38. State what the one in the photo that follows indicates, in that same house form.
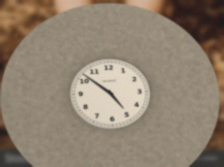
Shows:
4,52
